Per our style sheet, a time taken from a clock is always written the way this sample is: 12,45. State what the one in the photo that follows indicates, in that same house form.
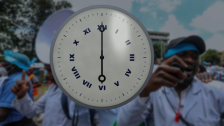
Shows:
6,00
